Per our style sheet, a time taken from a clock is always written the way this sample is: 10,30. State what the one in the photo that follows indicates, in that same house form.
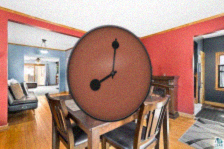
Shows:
8,01
